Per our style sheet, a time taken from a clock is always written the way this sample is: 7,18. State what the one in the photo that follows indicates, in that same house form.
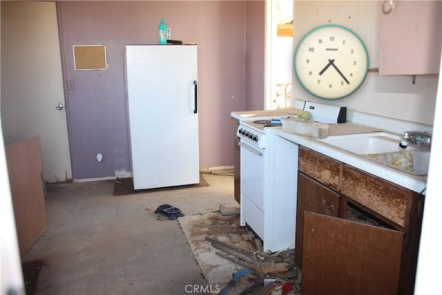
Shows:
7,23
